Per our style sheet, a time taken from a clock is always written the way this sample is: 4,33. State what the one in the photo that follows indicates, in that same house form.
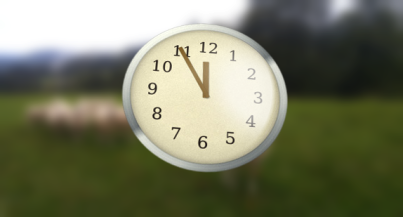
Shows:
11,55
